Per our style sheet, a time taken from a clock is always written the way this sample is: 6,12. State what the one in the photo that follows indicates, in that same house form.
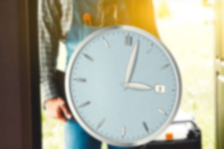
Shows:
3,02
